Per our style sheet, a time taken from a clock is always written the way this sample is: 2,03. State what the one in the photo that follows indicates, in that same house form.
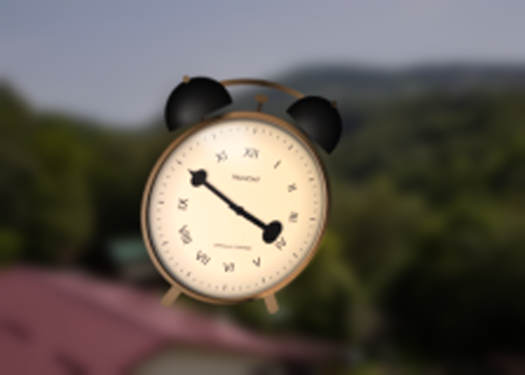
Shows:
3,50
